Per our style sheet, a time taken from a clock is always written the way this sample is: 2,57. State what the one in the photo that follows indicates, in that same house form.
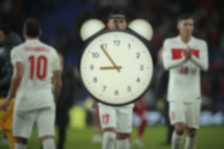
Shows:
8,54
